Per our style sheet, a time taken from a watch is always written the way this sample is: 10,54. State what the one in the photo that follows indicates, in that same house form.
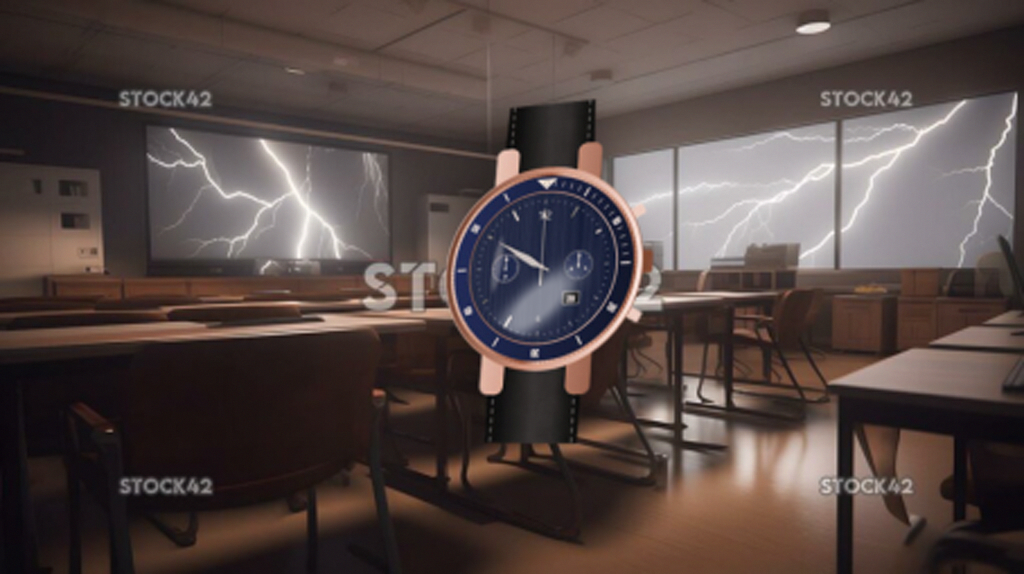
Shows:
9,50
